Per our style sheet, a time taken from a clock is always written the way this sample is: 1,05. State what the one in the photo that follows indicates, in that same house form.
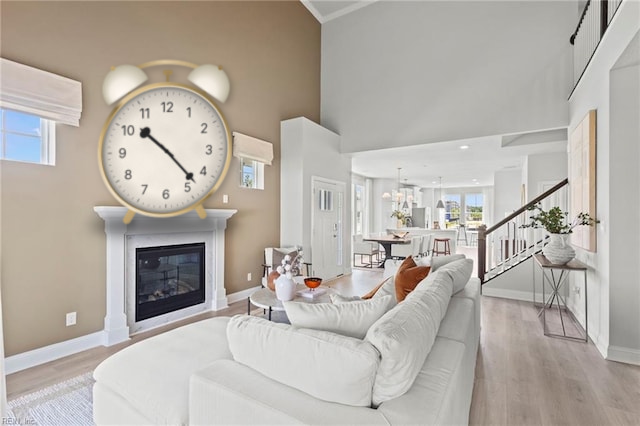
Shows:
10,23
